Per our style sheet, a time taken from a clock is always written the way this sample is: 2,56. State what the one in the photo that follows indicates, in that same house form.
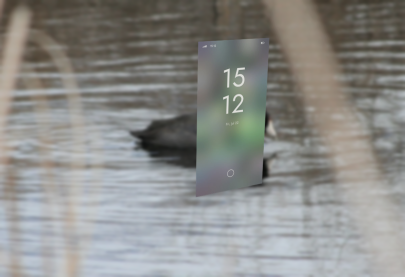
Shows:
15,12
